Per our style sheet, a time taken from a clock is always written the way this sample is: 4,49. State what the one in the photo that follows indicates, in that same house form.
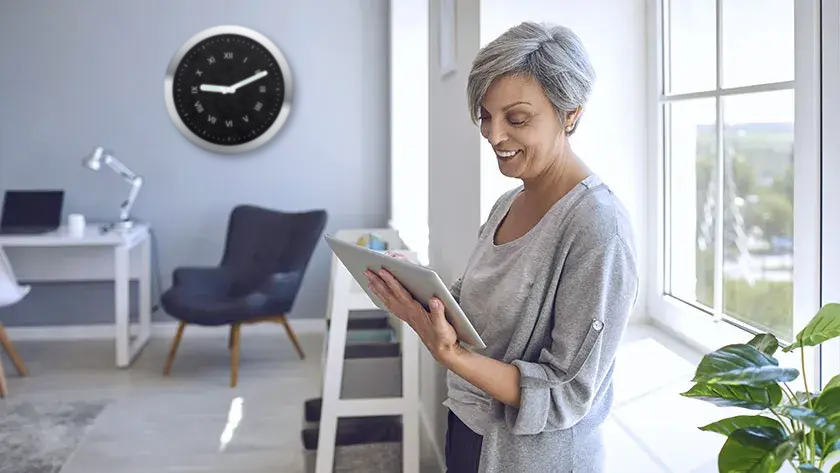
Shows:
9,11
